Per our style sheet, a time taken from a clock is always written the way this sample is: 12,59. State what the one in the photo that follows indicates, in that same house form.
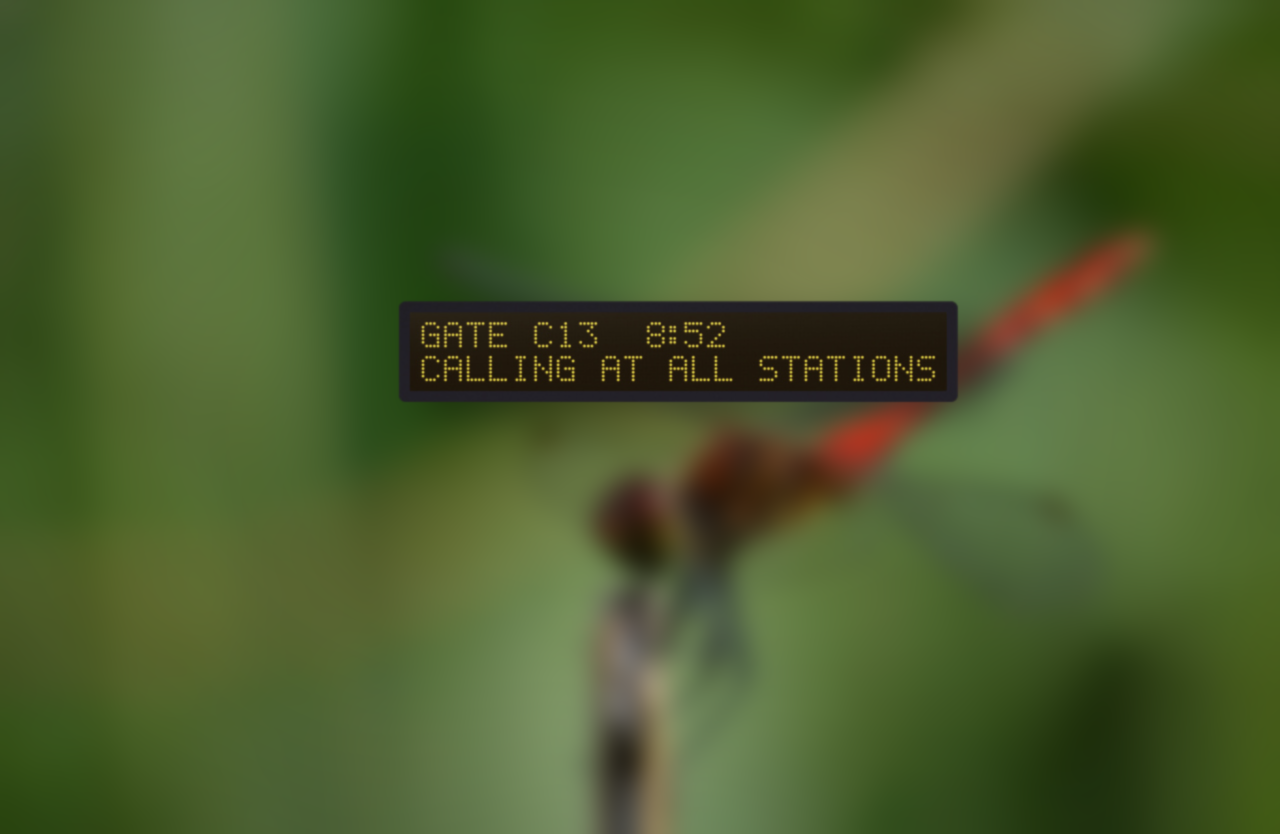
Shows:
8,52
